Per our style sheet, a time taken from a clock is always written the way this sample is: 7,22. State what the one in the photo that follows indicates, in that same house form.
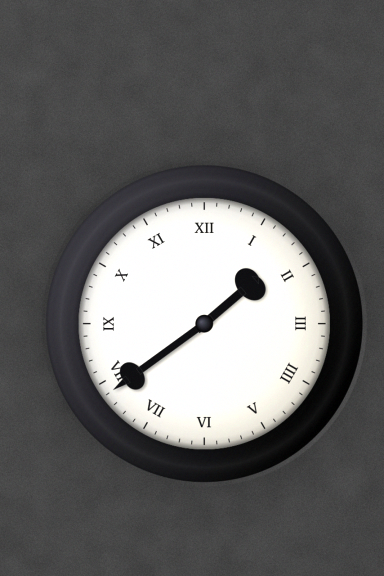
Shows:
1,39
